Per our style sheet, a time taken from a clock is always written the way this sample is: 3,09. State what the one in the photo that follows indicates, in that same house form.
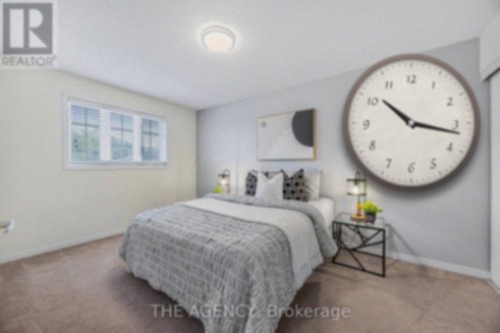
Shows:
10,17
